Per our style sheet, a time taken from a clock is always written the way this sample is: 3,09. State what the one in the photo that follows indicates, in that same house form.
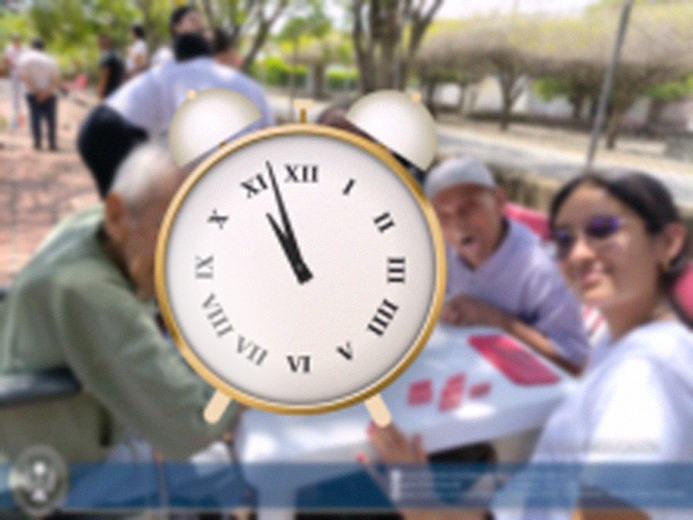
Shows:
10,57
